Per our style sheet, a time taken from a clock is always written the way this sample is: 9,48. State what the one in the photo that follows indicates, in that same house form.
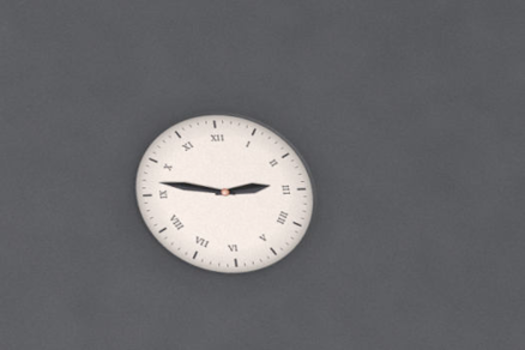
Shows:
2,47
